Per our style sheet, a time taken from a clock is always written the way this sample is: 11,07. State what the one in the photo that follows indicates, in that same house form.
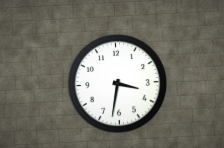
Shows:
3,32
